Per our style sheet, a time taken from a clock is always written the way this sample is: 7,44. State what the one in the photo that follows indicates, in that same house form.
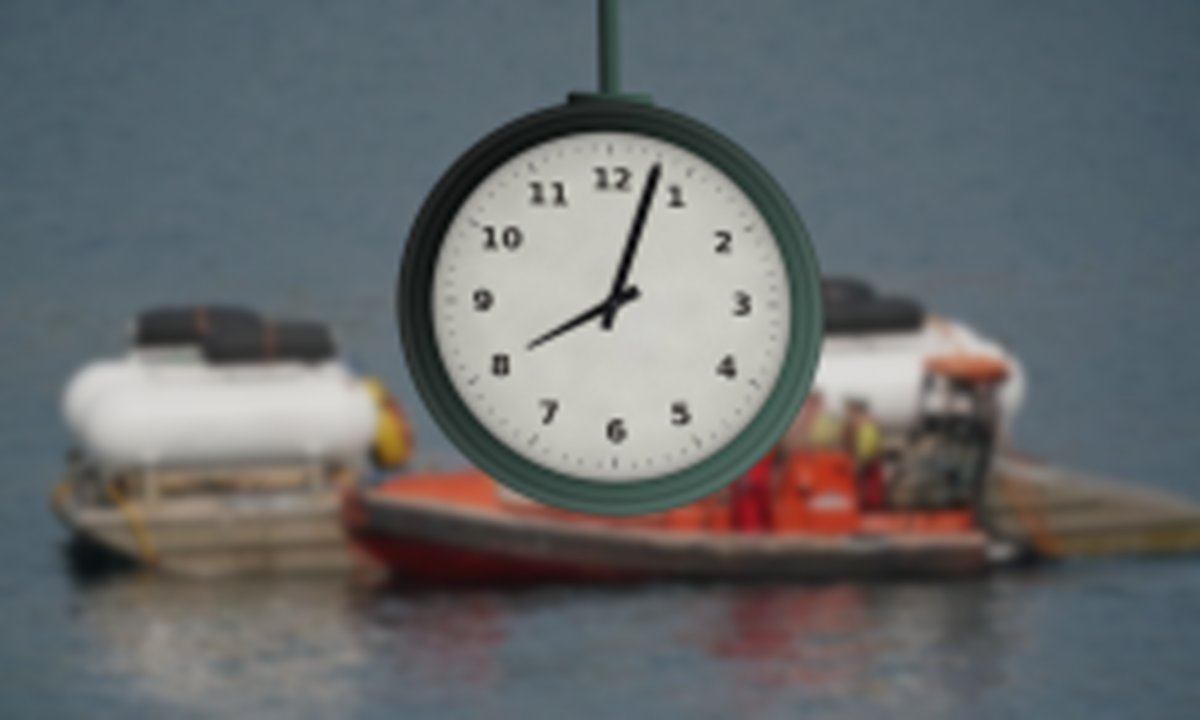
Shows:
8,03
